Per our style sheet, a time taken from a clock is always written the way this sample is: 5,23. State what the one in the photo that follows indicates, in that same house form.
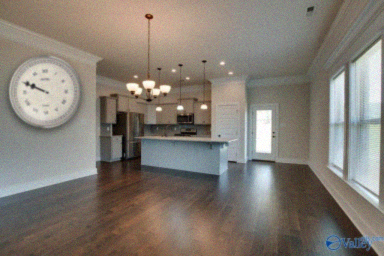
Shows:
9,49
